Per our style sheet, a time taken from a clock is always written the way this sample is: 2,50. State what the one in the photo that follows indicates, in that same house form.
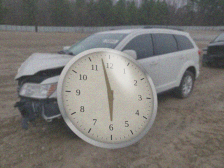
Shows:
5,58
